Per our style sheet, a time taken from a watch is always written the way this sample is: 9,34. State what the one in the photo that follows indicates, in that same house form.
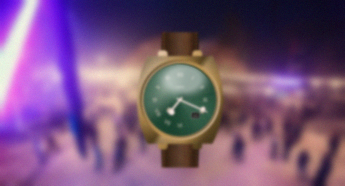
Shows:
7,19
